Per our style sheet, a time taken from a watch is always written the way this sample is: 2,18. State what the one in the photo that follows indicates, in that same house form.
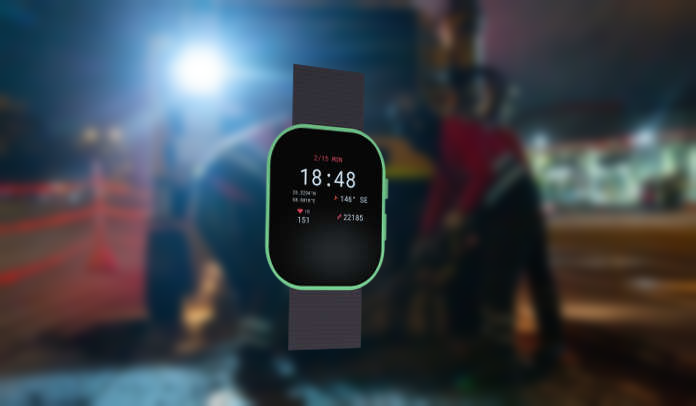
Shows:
18,48
